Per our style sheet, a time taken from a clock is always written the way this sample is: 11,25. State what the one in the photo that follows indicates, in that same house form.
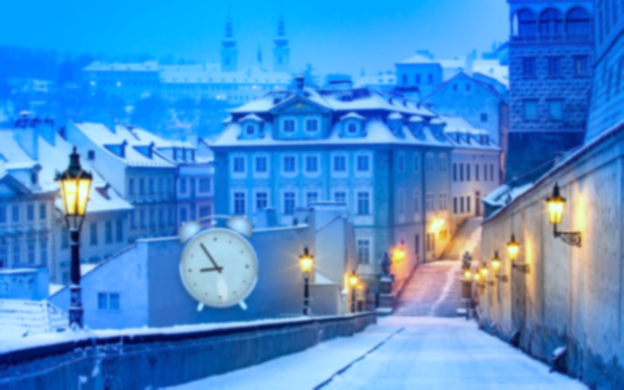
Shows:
8,55
